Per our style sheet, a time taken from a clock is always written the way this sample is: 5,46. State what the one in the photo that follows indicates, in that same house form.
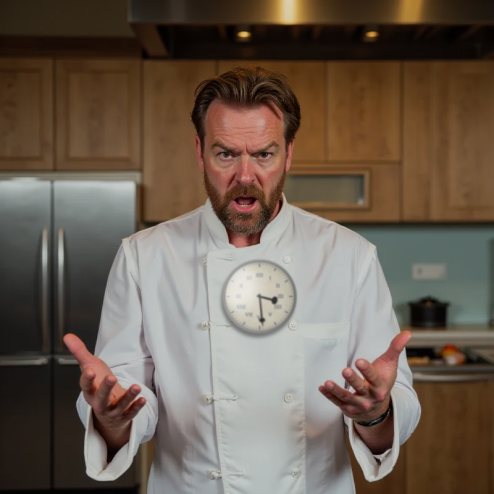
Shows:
3,29
